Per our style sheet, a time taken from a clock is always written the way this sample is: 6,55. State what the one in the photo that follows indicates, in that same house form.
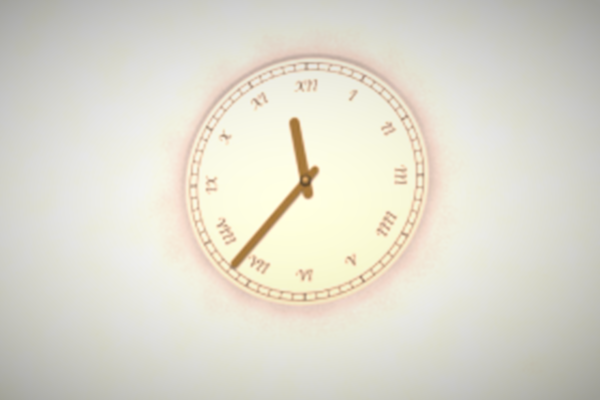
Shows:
11,37
